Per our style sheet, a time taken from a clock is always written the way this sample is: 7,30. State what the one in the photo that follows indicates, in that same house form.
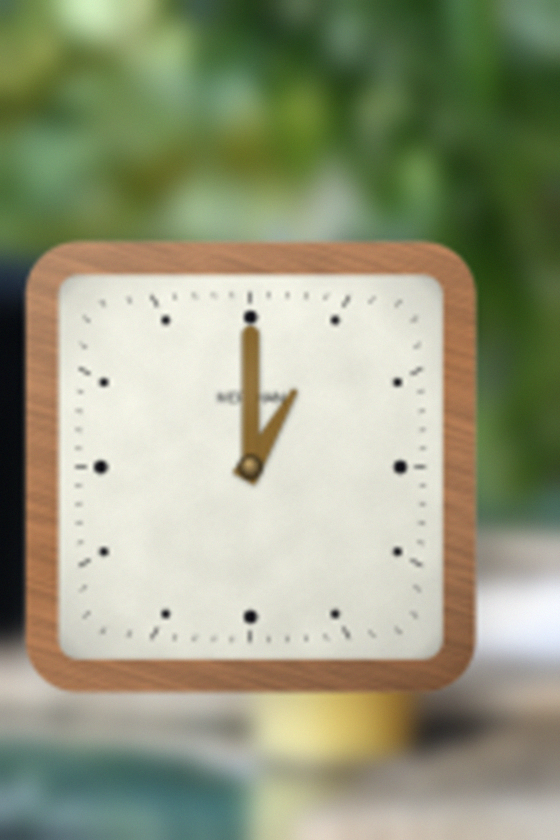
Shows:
1,00
